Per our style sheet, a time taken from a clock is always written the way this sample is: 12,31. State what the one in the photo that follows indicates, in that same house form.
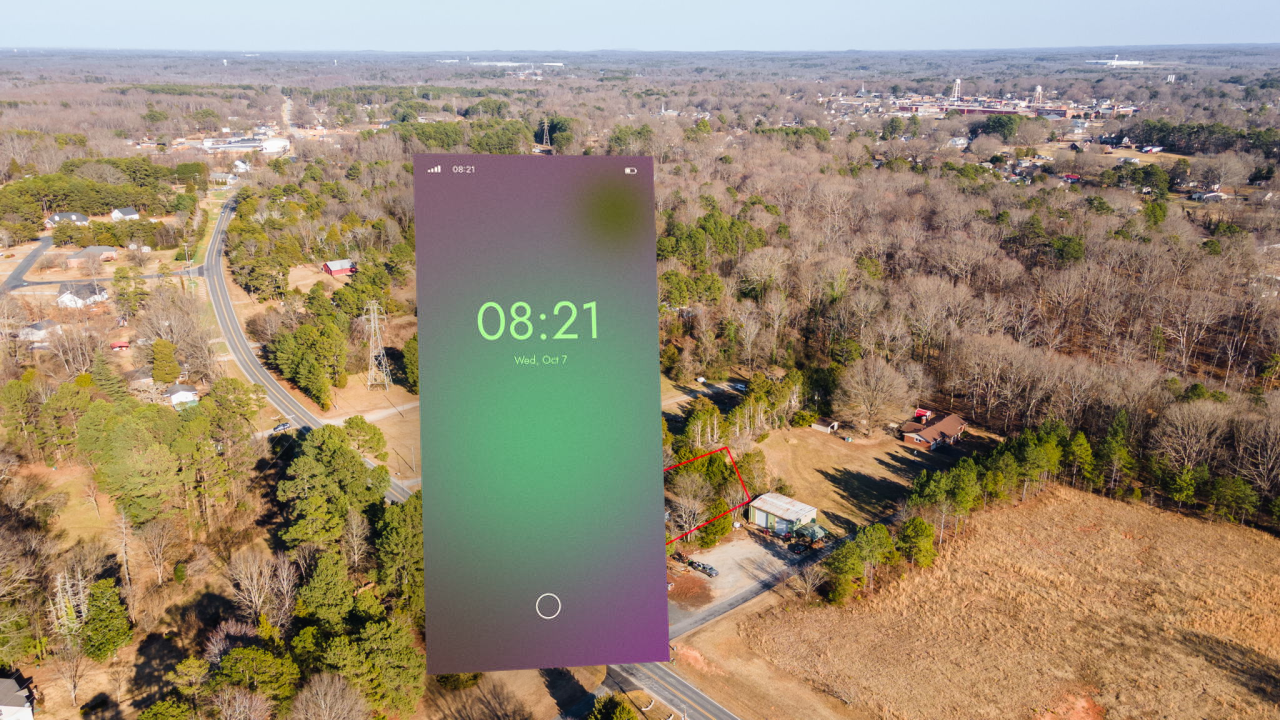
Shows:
8,21
